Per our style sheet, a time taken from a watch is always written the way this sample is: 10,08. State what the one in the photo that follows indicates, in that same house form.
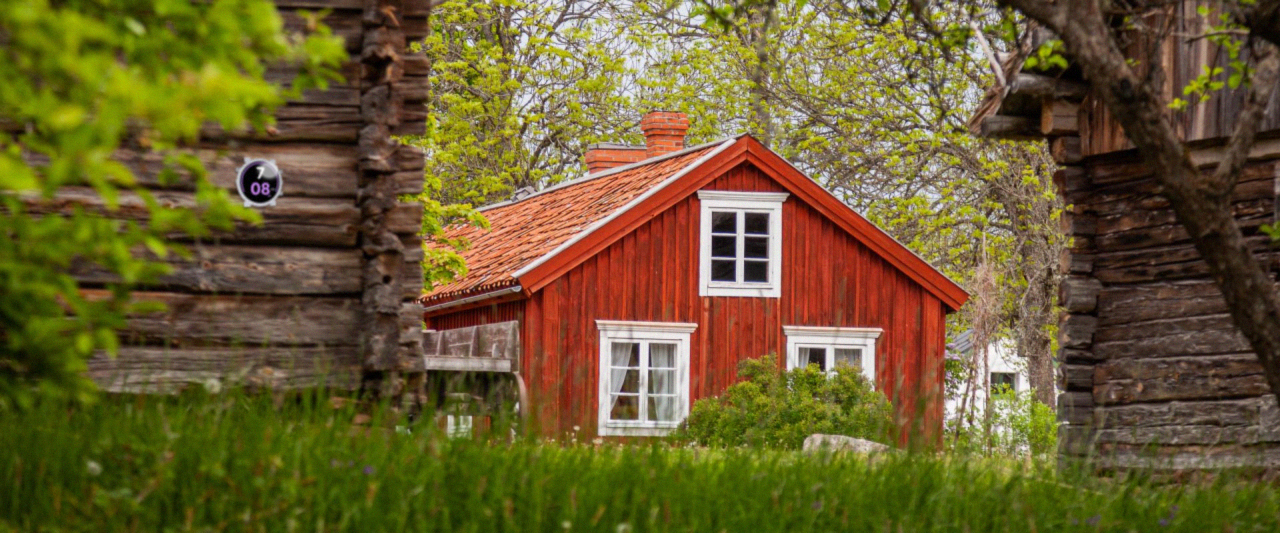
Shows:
7,08
